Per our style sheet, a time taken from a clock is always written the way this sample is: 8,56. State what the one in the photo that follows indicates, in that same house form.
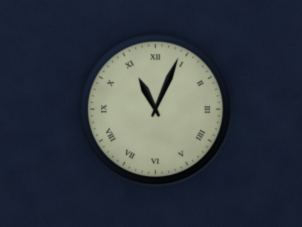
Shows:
11,04
